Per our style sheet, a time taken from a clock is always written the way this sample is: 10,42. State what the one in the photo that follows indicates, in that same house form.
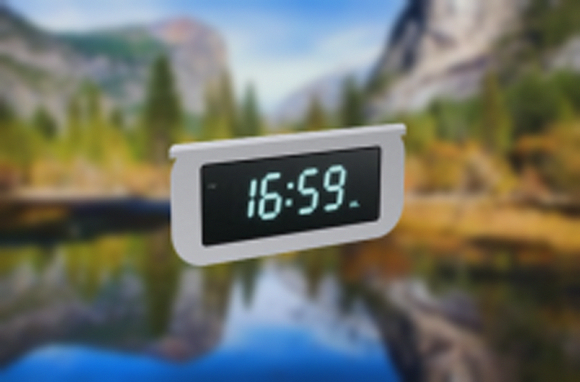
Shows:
16,59
